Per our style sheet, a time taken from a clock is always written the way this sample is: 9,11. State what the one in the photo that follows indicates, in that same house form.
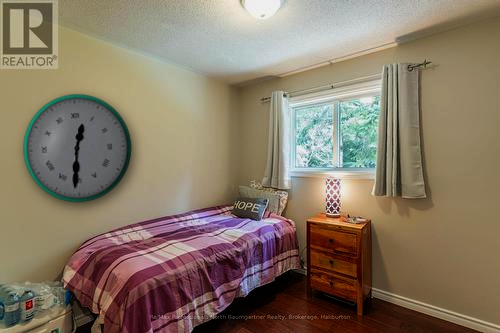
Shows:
12,31
